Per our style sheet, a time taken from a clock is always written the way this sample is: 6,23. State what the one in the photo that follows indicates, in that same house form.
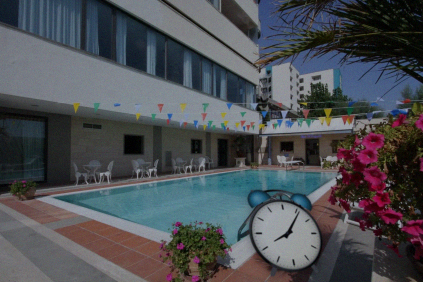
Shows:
8,06
